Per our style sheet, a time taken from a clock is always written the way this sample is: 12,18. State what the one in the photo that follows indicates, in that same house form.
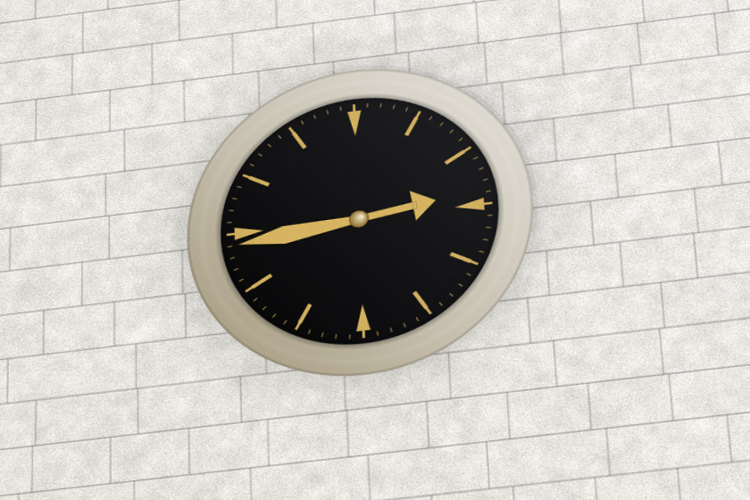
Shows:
2,44
